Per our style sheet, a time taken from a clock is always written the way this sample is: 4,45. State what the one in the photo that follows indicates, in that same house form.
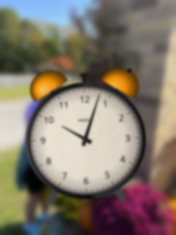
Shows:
10,03
